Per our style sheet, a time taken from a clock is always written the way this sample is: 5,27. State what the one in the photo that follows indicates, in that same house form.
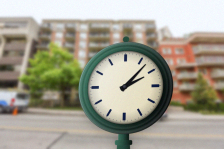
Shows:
2,07
